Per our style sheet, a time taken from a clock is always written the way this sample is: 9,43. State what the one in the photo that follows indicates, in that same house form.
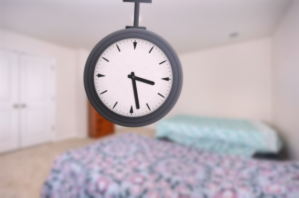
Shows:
3,28
